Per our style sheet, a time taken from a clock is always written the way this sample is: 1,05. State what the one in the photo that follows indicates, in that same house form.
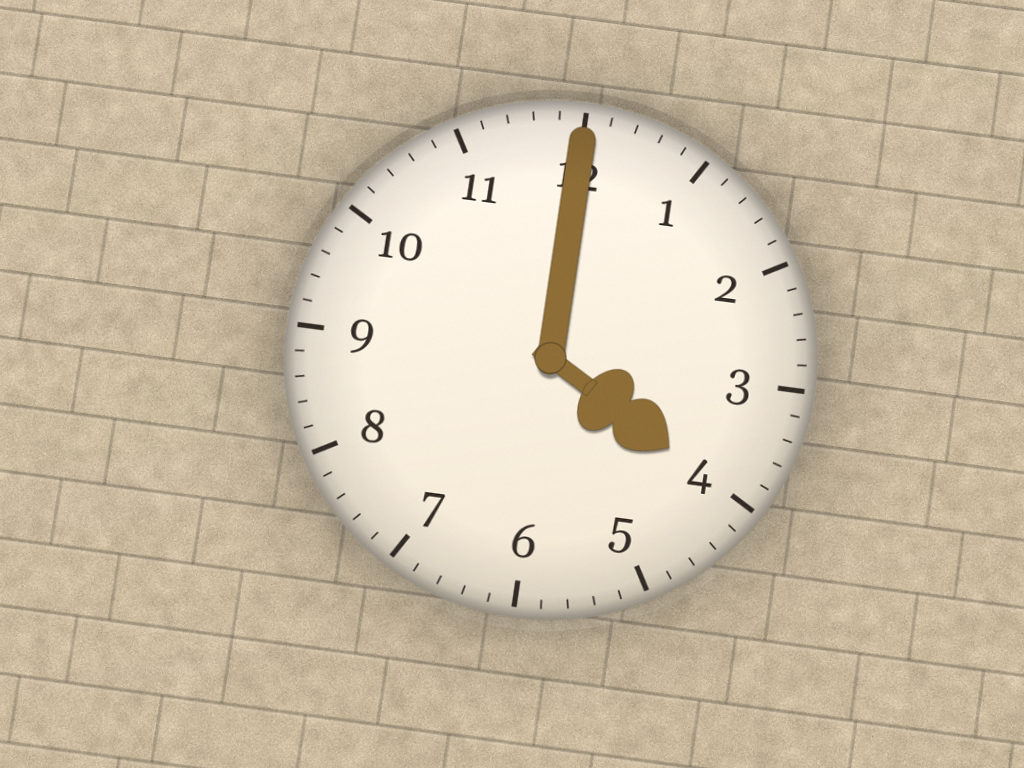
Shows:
4,00
